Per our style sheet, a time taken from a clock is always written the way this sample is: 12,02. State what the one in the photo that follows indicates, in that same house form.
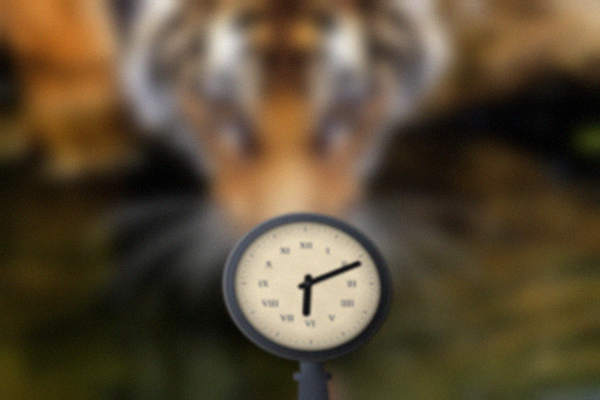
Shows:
6,11
